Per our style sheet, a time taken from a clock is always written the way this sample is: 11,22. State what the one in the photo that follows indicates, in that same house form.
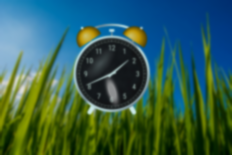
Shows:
1,41
